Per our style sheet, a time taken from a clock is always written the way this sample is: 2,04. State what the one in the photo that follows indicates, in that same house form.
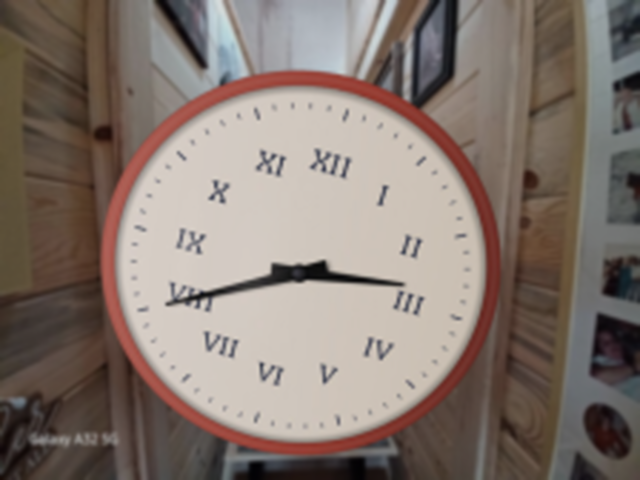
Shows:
2,40
